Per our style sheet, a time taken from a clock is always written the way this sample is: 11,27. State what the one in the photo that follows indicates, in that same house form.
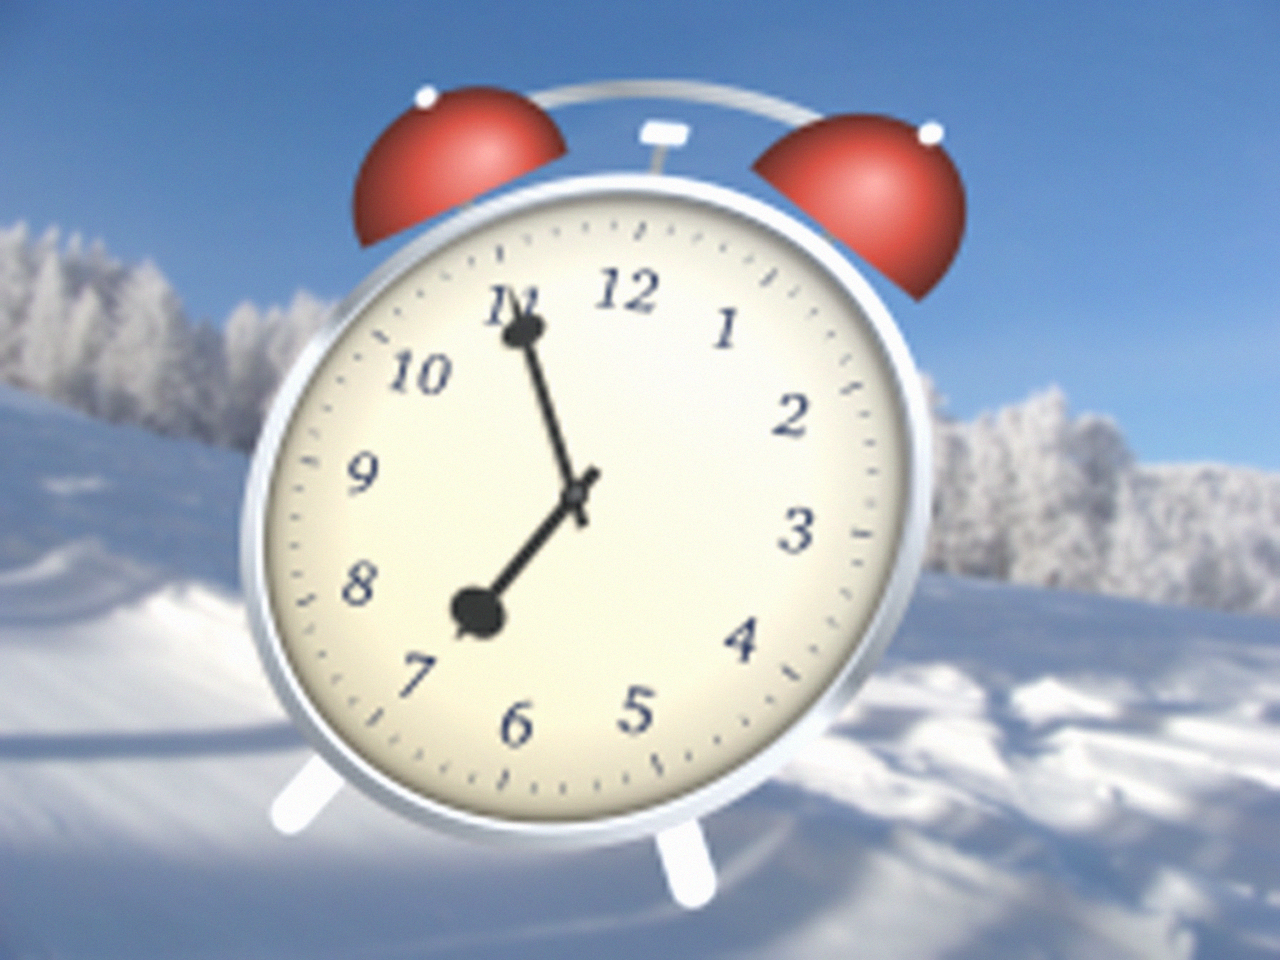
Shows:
6,55
